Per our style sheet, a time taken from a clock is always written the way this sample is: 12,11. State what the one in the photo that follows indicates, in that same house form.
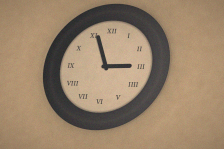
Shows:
2,56
